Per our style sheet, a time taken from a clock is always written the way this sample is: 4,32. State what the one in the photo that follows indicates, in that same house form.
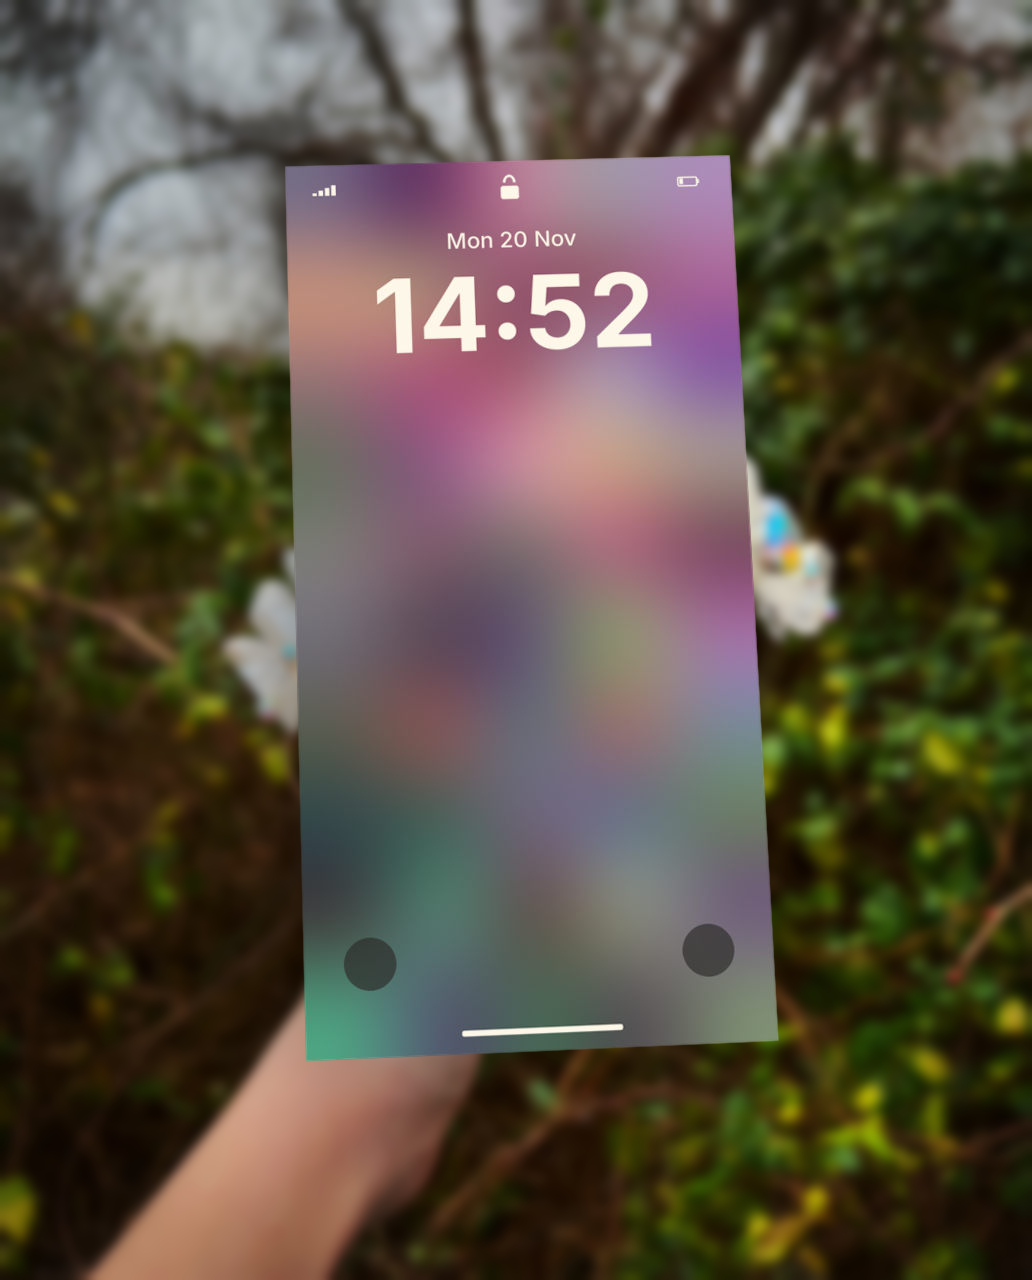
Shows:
14,52
